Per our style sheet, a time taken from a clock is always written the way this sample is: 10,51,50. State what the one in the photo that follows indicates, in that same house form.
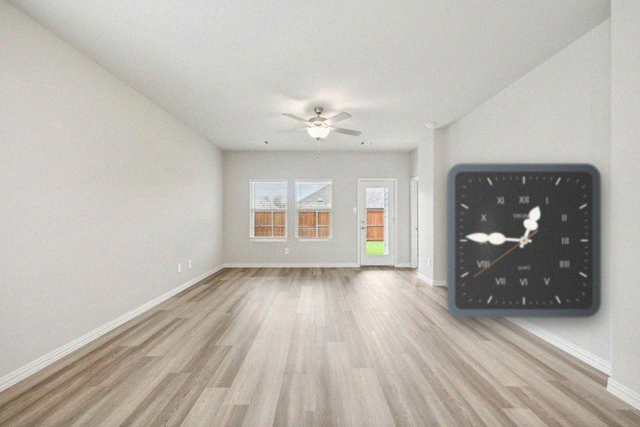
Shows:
12,45,39
